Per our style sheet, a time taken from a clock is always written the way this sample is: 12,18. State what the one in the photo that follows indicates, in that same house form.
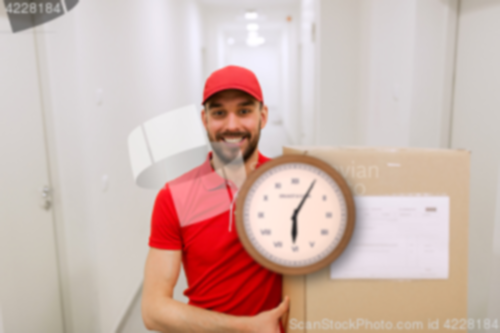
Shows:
6,05
